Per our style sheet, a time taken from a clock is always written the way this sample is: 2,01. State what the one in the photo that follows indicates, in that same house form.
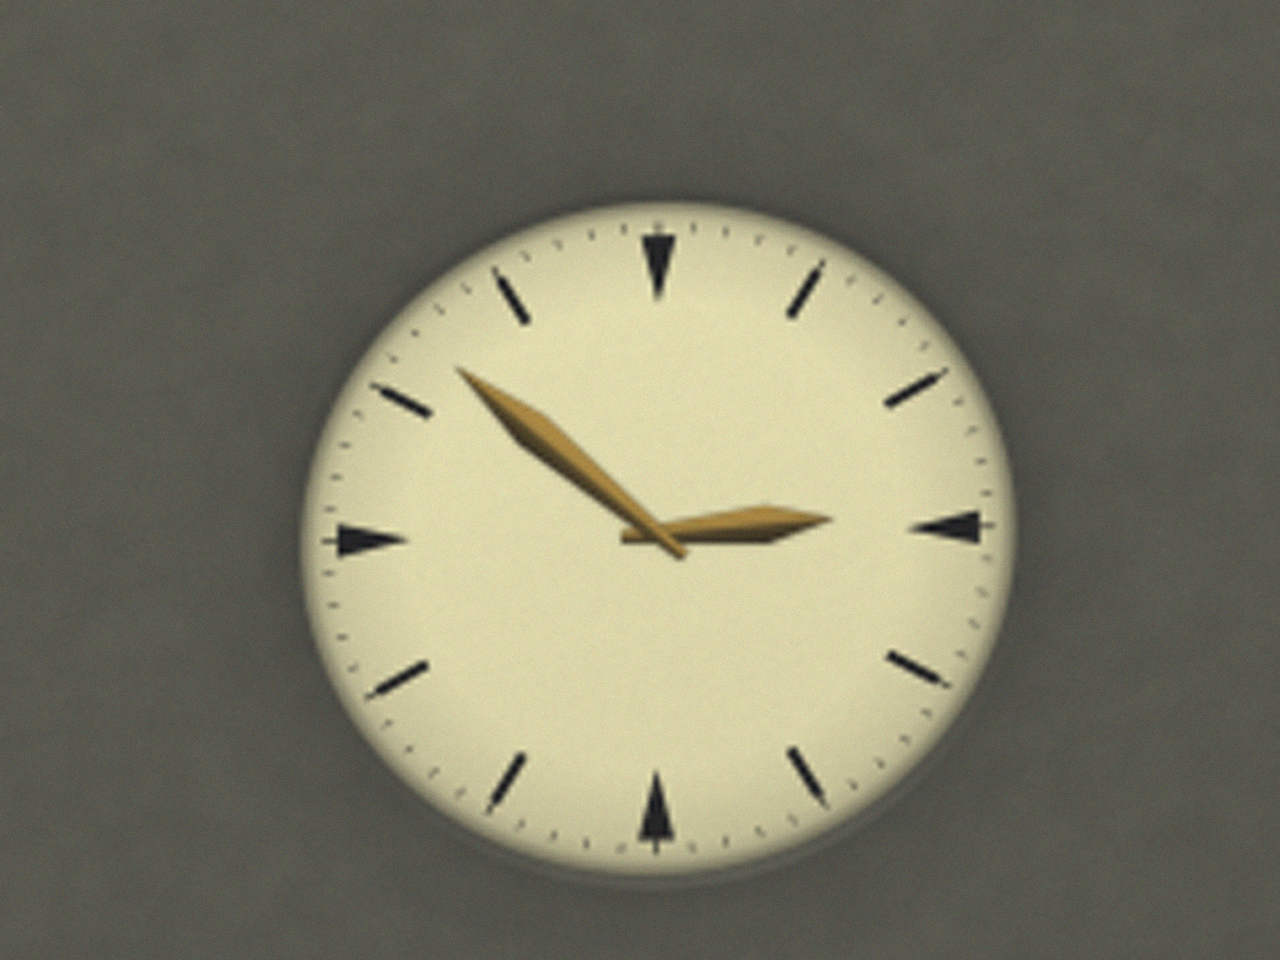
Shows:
2,52
